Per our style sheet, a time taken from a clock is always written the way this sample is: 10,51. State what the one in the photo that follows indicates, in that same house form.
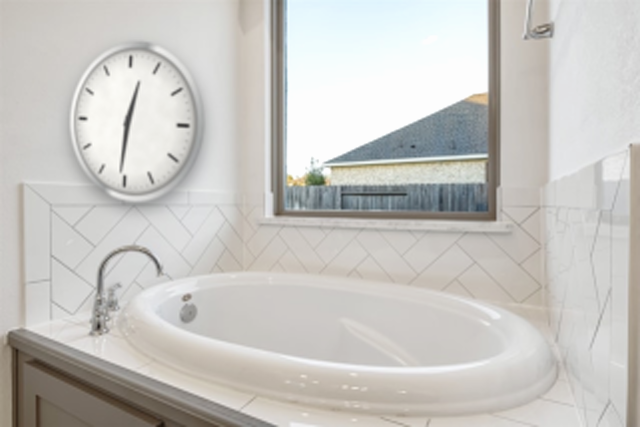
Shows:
12,31
